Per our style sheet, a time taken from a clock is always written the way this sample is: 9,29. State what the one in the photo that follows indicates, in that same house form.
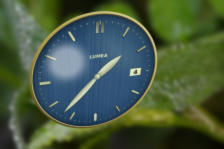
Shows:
1,37
